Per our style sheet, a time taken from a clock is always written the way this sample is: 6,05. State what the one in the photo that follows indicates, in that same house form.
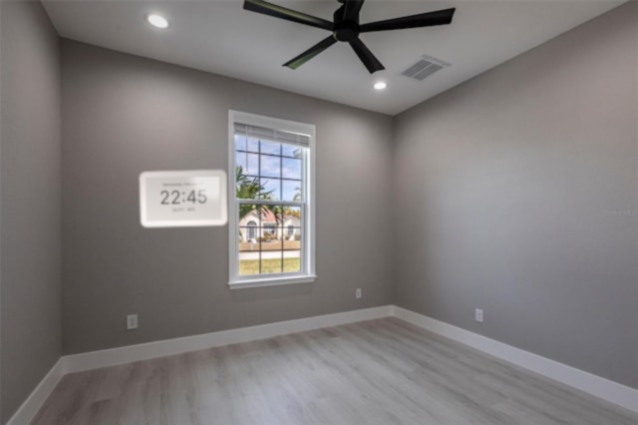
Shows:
22,45
